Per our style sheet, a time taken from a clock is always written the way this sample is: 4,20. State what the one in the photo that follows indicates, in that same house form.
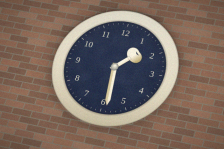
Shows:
1,29
